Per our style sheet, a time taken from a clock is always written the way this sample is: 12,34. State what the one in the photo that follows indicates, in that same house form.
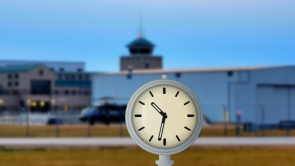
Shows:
10,32
